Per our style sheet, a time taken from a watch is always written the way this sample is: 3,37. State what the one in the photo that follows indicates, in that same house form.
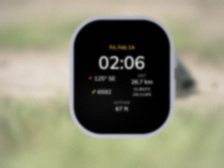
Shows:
2,06
